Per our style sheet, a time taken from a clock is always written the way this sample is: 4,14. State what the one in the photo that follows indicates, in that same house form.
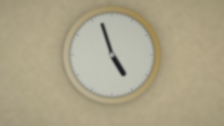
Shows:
4,57
